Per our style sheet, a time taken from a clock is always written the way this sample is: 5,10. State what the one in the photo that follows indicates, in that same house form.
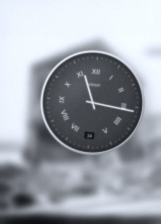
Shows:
11,16
